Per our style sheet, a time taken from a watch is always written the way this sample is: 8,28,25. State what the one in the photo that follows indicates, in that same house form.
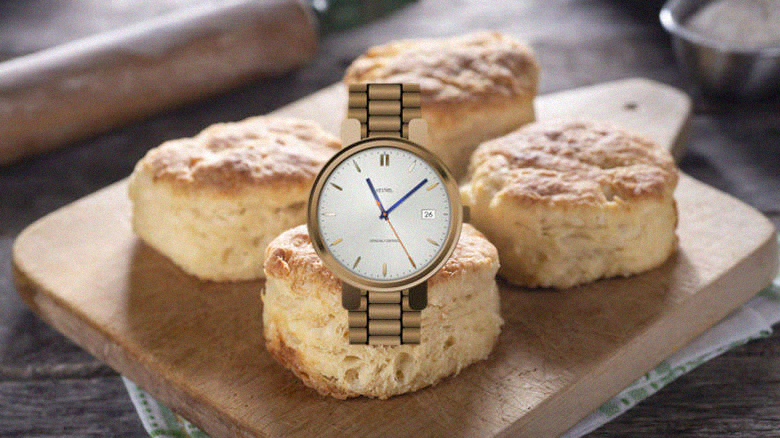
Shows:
11,08,25
